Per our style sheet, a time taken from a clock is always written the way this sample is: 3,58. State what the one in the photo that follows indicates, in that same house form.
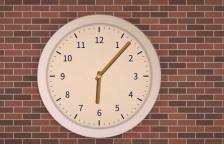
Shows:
6,07
